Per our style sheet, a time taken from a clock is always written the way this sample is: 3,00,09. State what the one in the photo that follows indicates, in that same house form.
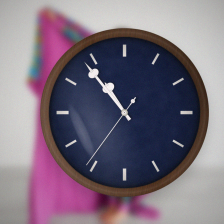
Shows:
10,53,36
